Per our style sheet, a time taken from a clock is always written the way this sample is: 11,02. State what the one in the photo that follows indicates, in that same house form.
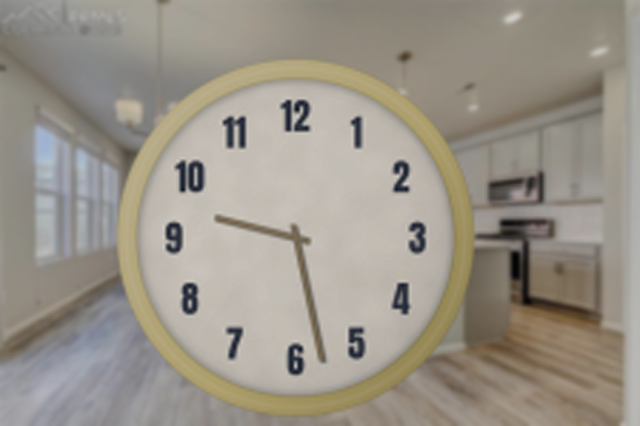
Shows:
9,28
